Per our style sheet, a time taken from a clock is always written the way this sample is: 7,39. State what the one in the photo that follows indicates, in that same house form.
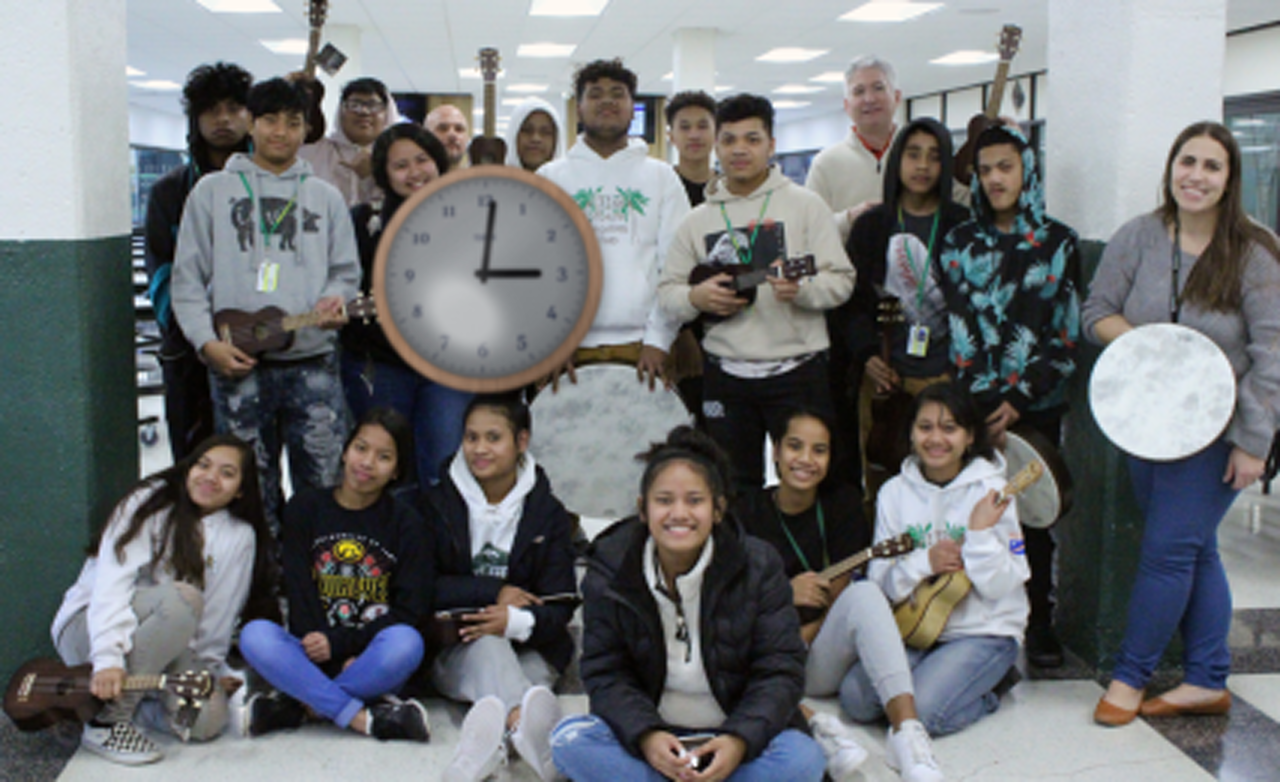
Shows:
3,01
